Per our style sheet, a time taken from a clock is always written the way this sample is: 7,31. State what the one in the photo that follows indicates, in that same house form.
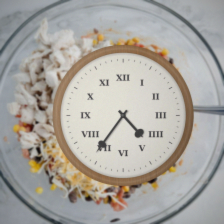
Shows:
4,36
